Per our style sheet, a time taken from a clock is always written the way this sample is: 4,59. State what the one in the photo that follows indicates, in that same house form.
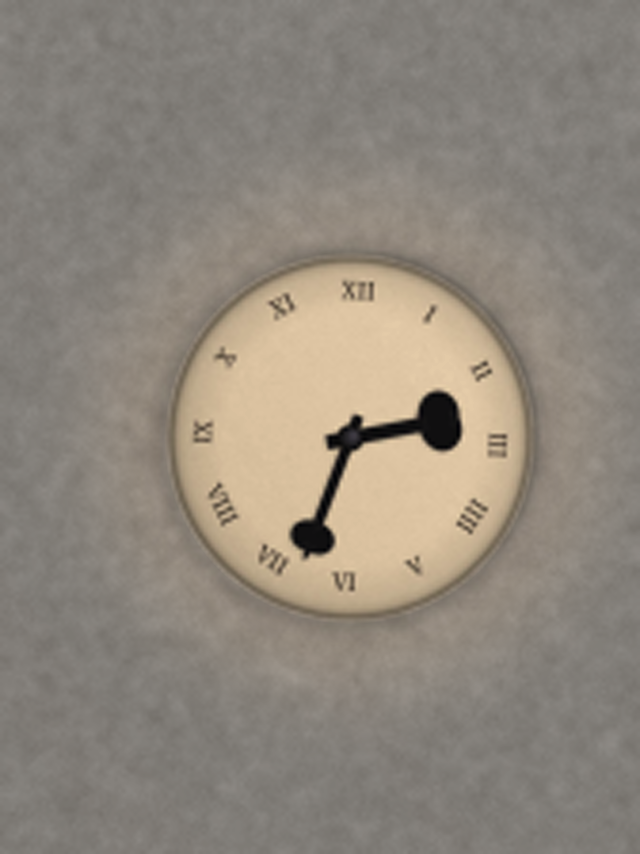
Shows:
2,33
